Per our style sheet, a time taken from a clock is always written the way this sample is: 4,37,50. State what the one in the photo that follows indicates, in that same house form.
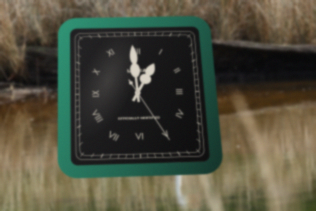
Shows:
12,59,25
